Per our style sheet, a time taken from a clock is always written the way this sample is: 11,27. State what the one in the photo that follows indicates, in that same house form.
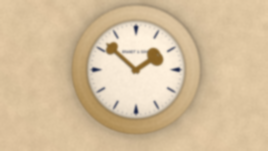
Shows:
1,52
